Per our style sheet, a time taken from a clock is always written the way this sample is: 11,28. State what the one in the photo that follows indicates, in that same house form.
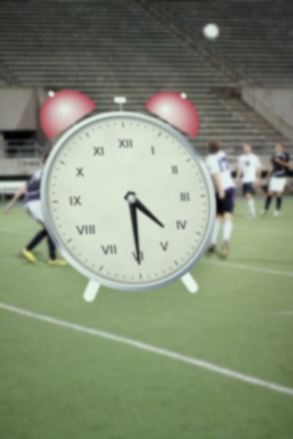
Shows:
4,30
